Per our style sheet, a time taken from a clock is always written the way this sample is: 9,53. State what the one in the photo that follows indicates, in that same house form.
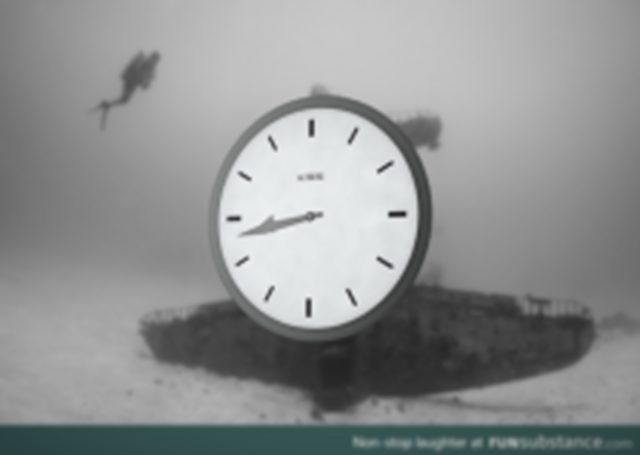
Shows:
8,43
